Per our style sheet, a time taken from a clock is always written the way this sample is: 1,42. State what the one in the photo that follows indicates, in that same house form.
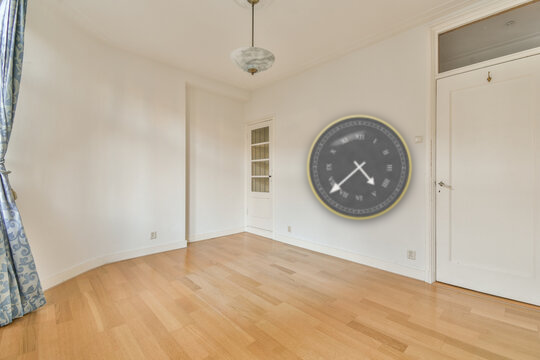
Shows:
4,38
